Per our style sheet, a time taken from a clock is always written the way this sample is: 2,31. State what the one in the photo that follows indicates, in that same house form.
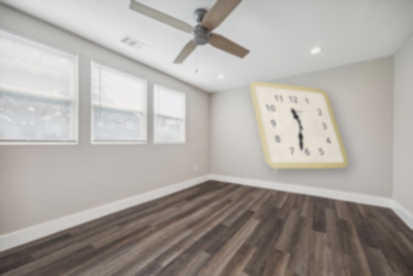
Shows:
11,32
